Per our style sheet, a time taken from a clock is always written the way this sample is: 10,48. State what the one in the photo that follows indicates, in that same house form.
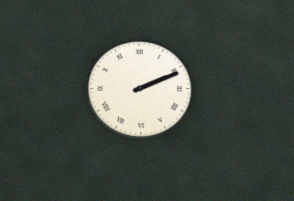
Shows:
2,11
